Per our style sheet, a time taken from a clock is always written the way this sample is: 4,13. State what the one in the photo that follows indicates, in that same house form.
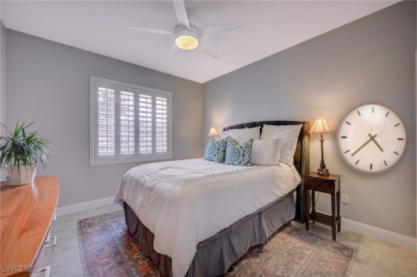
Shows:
4,38
